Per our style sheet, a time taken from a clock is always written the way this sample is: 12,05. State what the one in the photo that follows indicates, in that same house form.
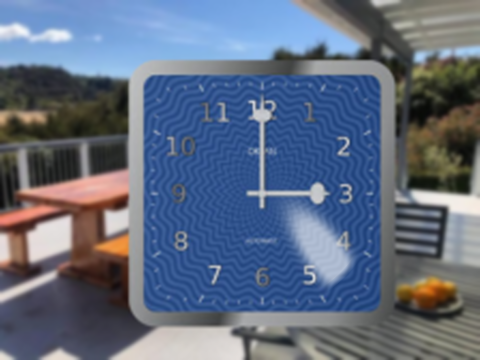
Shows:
3,00
